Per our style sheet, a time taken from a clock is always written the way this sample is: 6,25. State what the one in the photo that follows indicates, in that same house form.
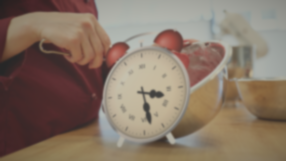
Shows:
3,28
